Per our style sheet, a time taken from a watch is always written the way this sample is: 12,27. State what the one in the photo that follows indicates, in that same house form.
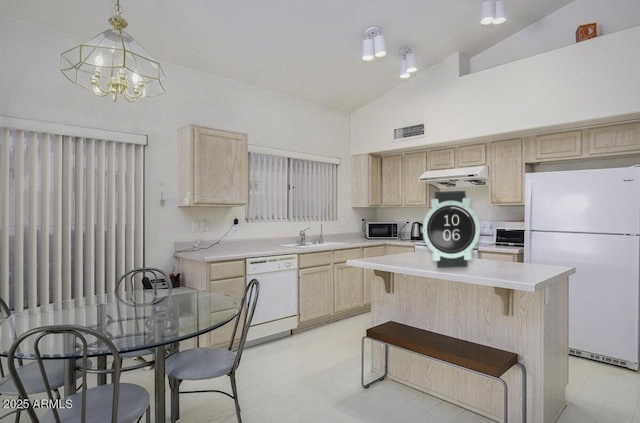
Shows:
10,06
